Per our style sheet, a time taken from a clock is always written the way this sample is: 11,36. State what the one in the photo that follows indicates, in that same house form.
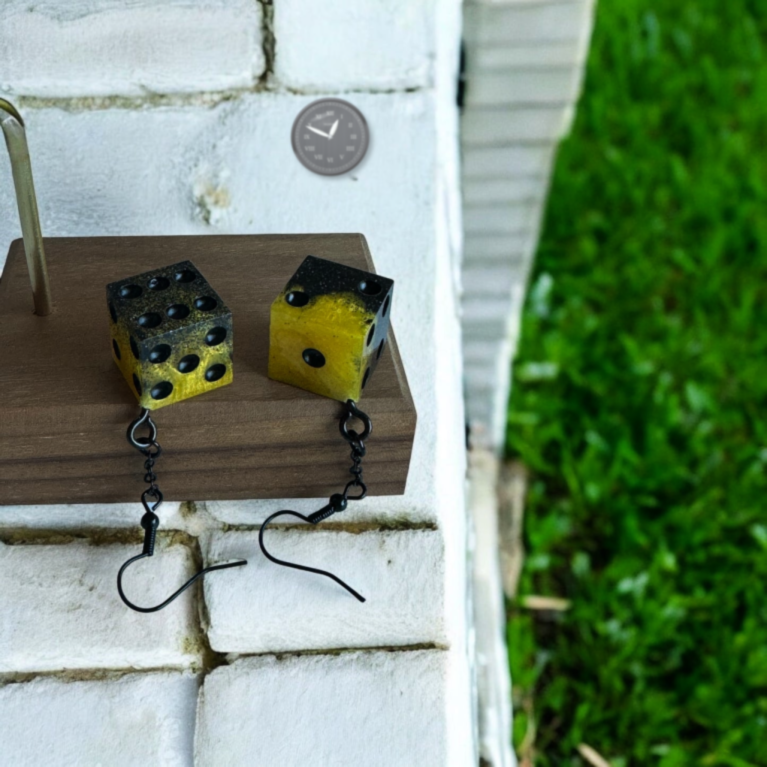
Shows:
12,49
